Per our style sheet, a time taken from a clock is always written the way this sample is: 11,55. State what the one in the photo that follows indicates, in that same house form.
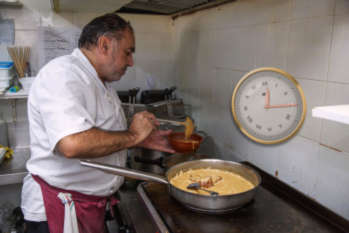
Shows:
12,15
